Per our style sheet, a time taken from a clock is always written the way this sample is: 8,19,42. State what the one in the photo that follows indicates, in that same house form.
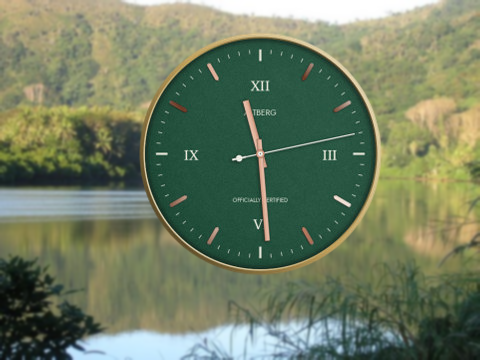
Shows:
11,29,13
